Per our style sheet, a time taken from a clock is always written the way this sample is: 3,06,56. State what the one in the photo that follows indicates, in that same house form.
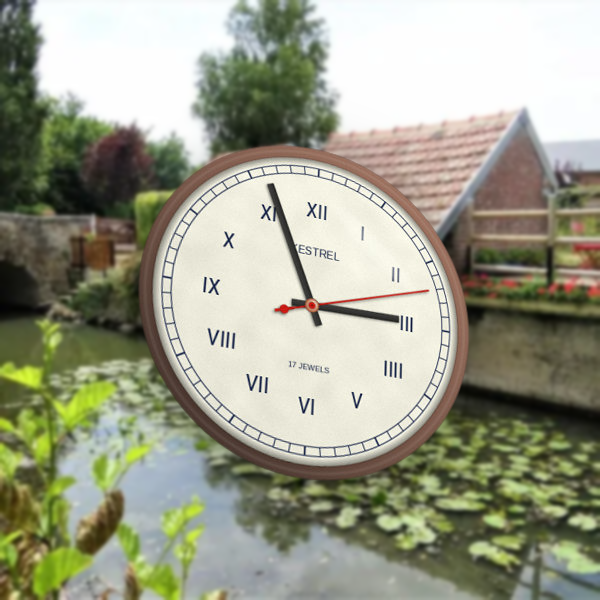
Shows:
2,56,12
